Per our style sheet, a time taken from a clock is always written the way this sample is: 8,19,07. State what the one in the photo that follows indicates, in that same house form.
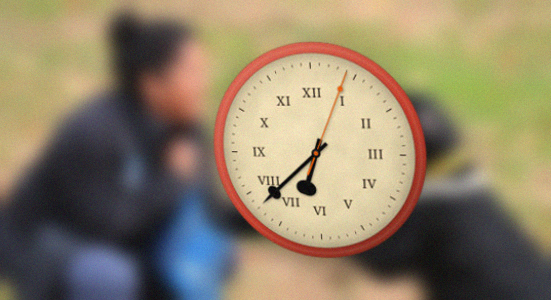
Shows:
6,38,04
